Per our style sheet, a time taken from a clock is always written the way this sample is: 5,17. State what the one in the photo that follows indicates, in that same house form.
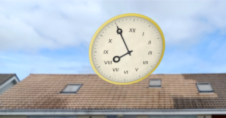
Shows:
7,55
